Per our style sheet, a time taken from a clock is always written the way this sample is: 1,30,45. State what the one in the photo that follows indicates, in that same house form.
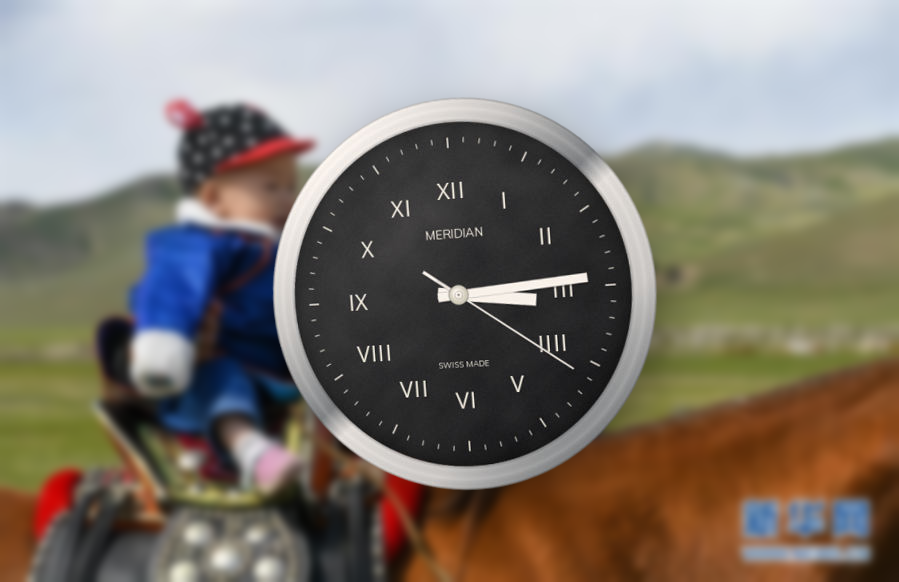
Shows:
3,14,21
